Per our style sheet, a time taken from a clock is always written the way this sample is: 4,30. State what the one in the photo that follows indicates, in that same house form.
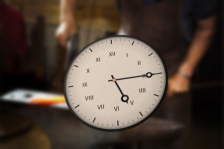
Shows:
5,15
